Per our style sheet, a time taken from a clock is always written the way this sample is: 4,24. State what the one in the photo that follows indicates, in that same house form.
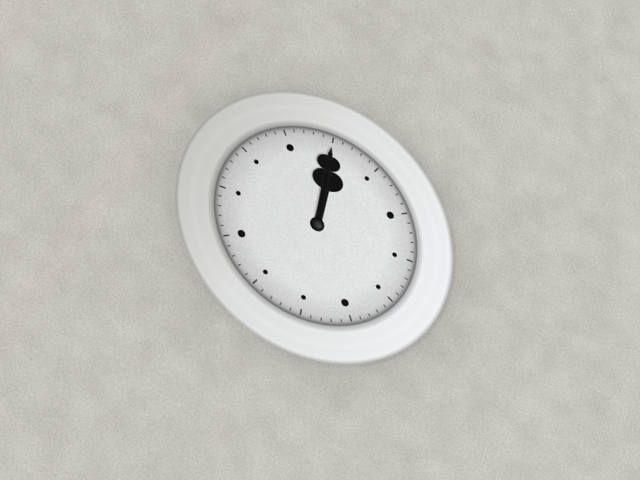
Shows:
1,05
